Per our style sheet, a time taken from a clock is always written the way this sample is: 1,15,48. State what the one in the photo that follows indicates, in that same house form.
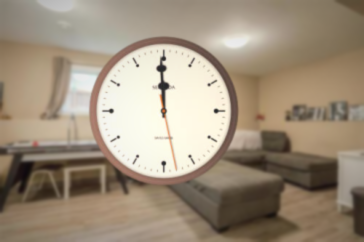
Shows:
11,59,28
